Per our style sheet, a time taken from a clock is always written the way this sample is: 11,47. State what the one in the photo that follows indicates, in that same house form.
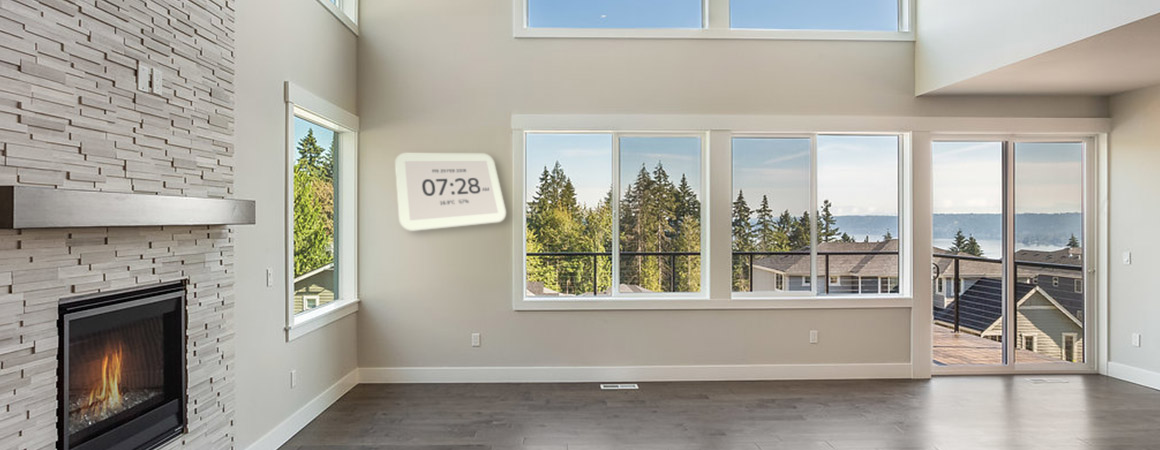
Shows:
7,28
